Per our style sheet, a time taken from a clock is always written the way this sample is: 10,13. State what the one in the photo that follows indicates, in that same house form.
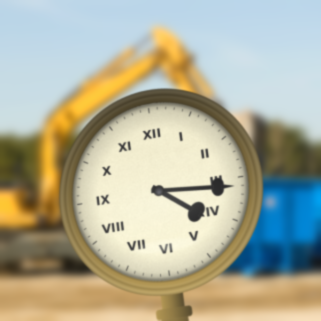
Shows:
4,16
